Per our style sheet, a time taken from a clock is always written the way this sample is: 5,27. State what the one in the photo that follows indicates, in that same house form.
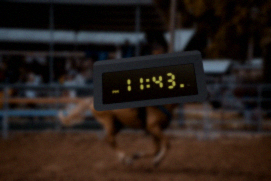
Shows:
11,43
